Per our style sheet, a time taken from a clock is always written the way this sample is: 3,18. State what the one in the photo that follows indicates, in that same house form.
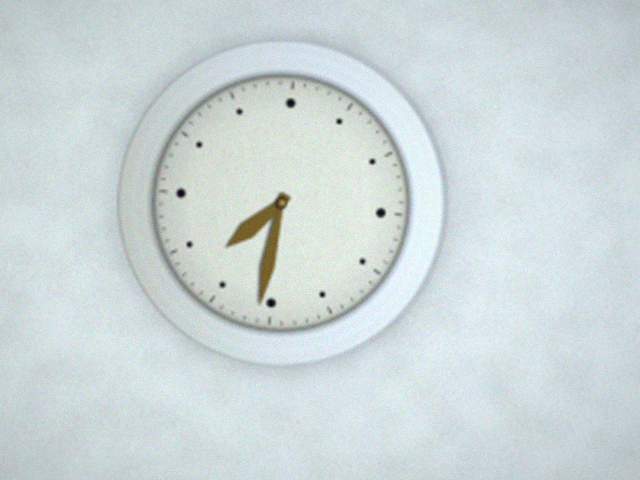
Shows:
7,31
